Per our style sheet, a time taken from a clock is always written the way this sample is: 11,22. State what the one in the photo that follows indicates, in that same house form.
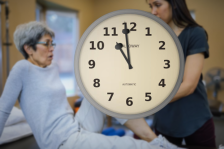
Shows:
10,59
